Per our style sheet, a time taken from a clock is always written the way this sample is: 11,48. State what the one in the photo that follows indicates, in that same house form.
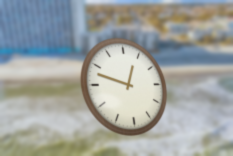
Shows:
12,48
